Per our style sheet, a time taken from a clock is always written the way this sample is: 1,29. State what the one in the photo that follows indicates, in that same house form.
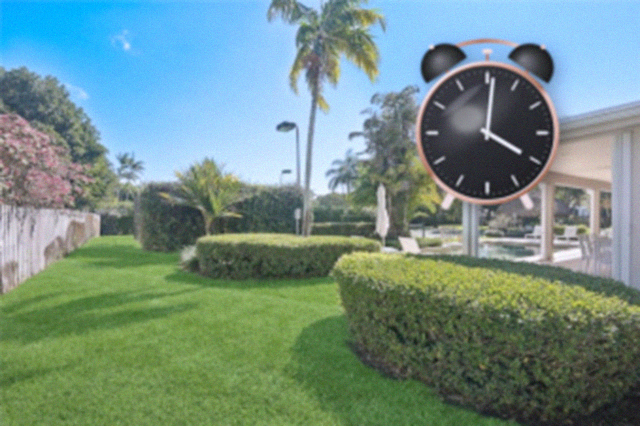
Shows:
4,01
